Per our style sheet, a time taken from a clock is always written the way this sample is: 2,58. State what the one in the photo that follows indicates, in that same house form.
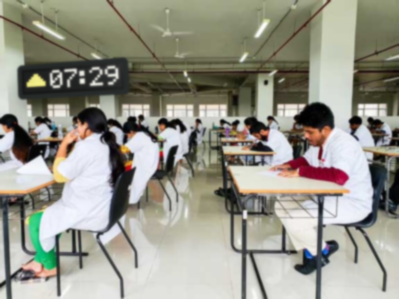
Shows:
7,29
